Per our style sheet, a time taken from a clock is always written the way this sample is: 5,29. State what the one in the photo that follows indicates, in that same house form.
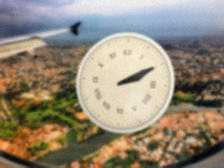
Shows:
2,10
